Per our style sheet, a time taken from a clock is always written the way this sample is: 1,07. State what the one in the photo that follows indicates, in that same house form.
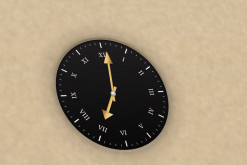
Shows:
7,01
